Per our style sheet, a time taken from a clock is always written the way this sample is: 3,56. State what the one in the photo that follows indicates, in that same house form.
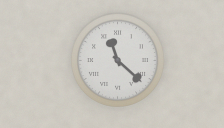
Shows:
11,22
